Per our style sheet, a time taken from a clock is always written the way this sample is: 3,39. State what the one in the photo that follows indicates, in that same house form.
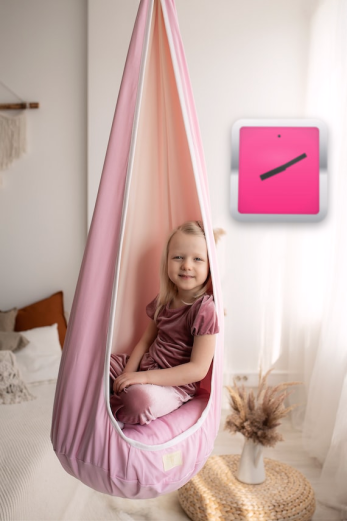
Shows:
8,10
